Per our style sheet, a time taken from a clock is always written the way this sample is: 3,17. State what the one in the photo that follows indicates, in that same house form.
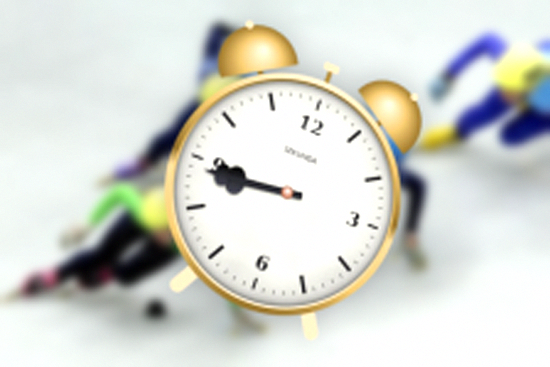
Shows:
8,44
